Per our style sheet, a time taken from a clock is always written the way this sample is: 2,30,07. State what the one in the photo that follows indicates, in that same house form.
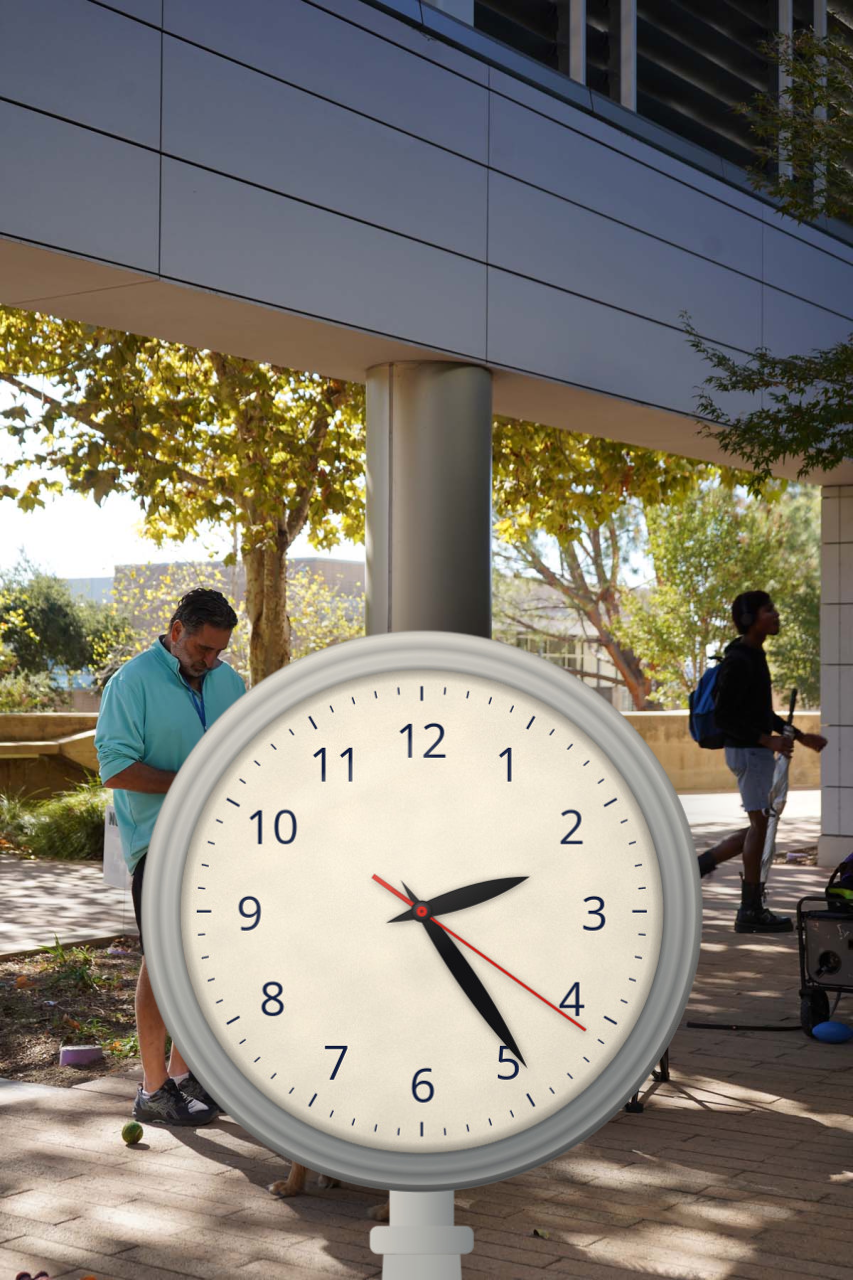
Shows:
2,24,21
